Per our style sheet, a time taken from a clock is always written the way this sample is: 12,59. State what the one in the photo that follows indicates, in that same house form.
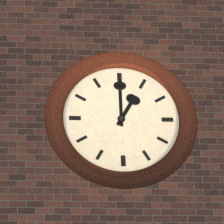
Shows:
1,00
